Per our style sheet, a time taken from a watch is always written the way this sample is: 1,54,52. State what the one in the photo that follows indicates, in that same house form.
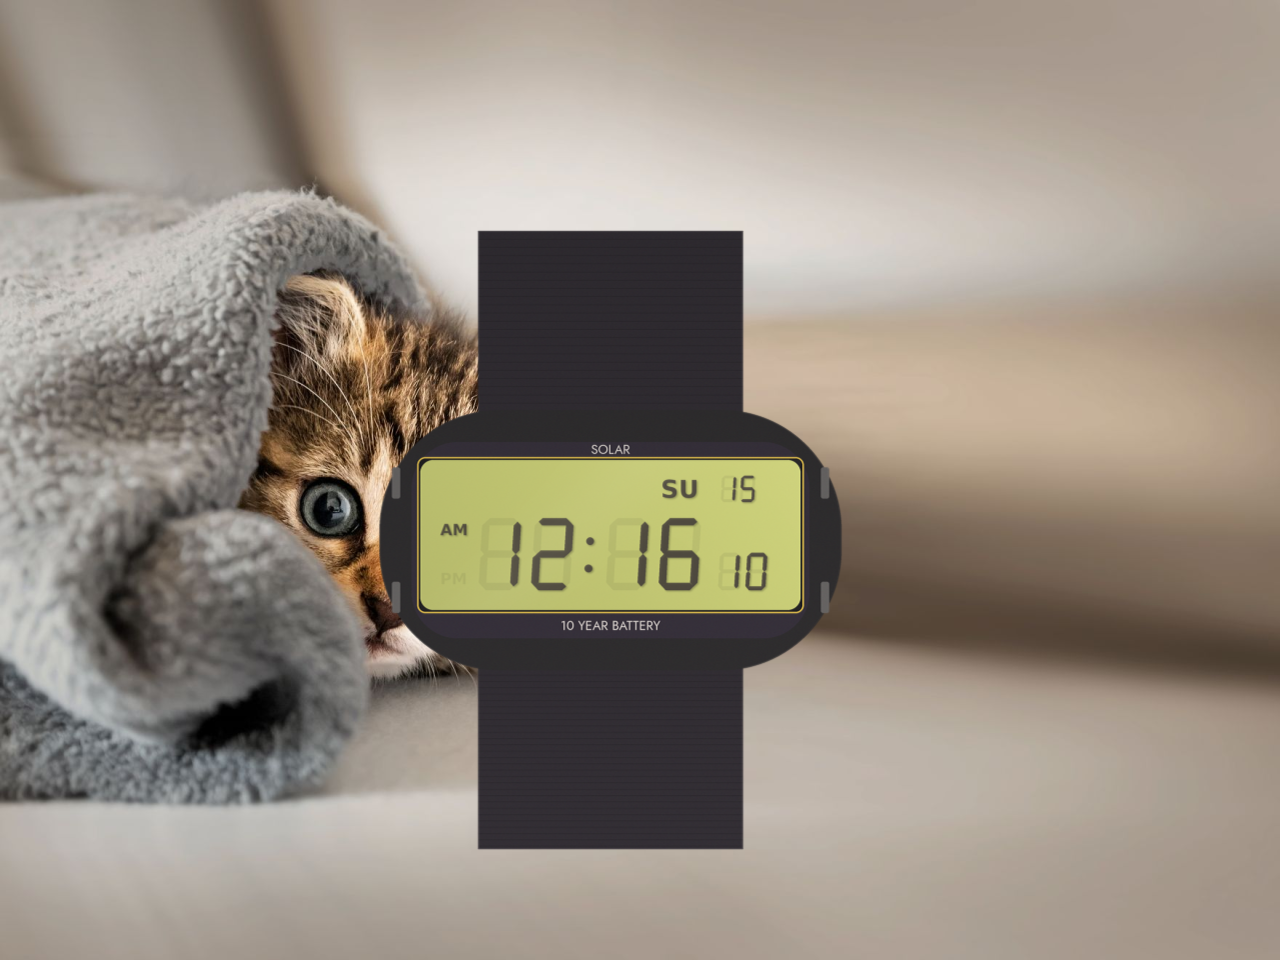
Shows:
12,16,10
